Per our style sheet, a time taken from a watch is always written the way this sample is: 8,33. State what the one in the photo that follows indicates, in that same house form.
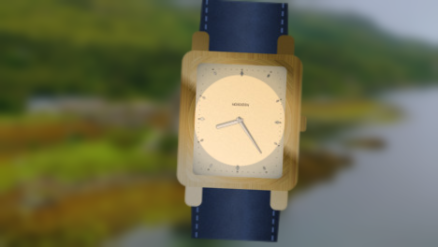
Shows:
8,24
